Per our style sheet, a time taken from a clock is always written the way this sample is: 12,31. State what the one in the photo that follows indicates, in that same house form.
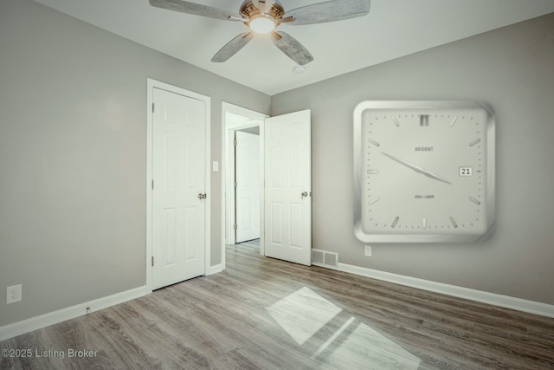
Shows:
3,49
